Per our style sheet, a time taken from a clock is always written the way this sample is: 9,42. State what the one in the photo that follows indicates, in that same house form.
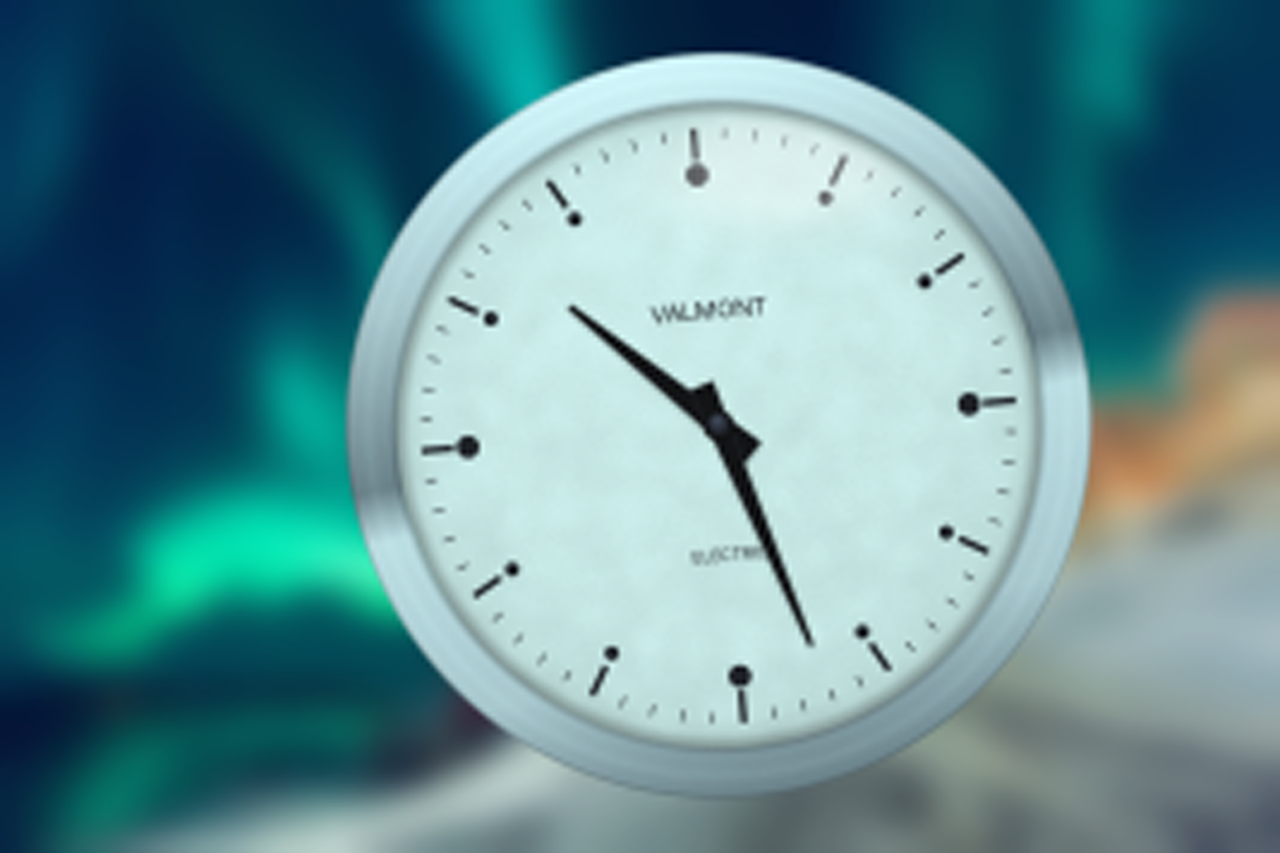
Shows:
10,27
